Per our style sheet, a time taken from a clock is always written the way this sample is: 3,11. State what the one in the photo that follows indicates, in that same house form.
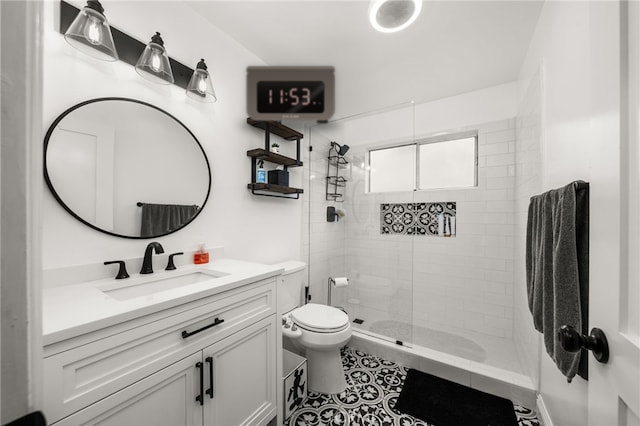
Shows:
11,53
